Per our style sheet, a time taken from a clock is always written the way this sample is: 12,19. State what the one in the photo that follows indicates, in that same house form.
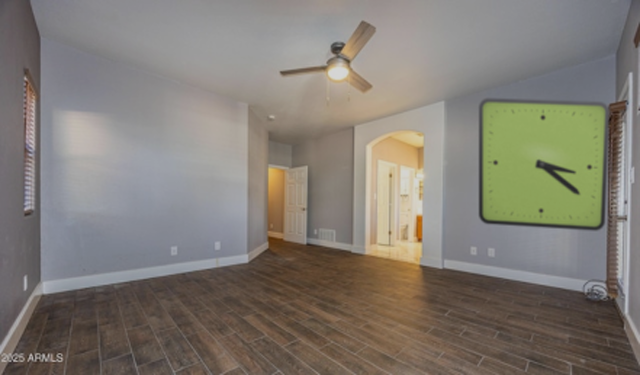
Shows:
3,21
